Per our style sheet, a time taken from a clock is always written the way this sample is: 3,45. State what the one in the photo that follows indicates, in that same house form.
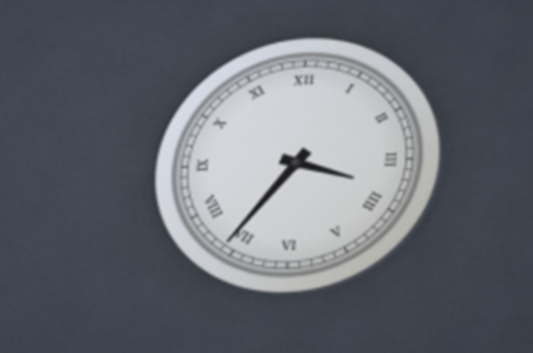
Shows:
3,36
